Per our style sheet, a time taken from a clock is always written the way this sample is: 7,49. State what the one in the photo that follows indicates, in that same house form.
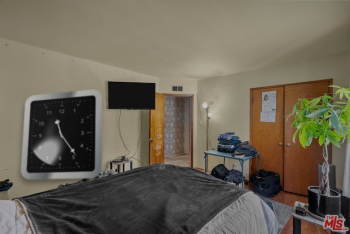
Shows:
11,24
